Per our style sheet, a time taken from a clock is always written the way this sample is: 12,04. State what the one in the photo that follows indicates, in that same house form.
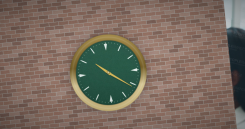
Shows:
10,21
